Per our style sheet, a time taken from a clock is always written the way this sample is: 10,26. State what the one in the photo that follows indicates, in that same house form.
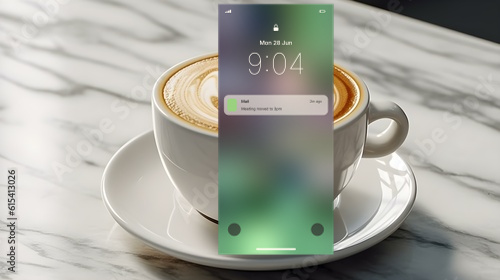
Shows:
9,04
